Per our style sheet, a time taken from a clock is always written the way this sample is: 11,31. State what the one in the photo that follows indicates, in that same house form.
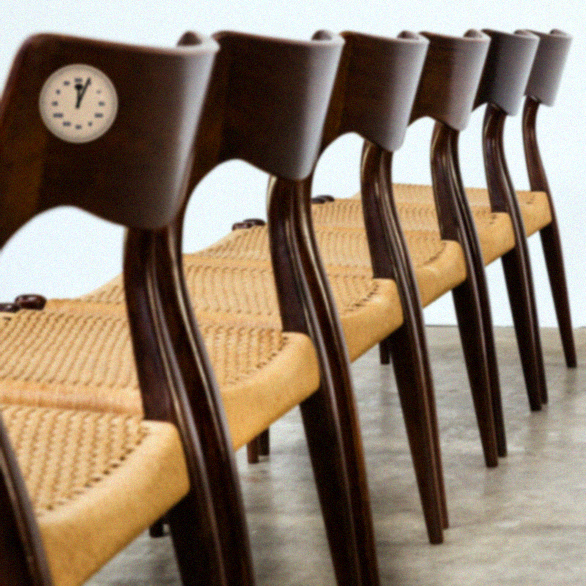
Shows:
12,04
